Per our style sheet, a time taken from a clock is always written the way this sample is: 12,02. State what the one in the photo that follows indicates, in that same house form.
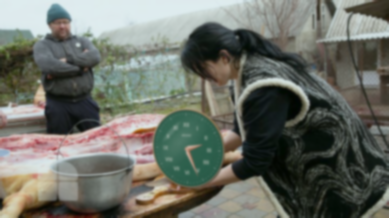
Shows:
2,26
